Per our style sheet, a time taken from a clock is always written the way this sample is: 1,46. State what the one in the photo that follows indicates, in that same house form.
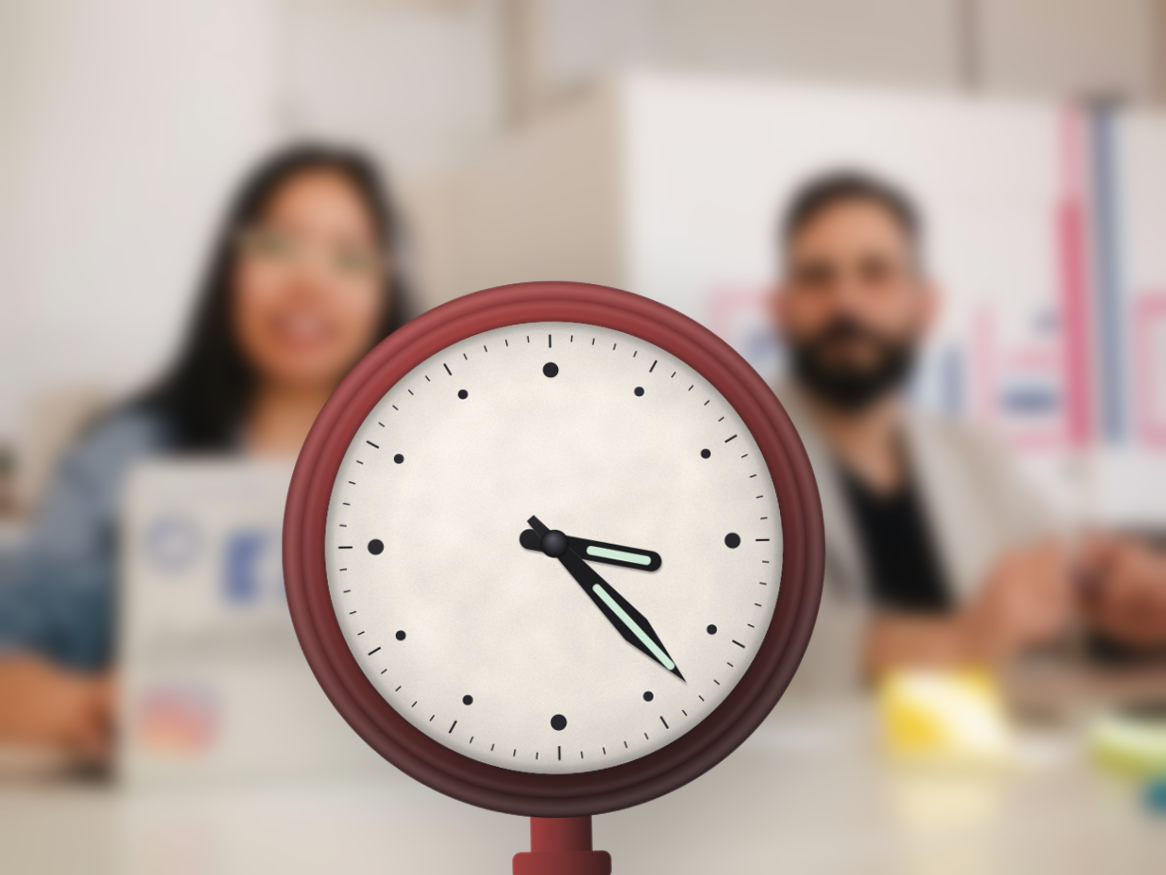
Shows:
3,23
